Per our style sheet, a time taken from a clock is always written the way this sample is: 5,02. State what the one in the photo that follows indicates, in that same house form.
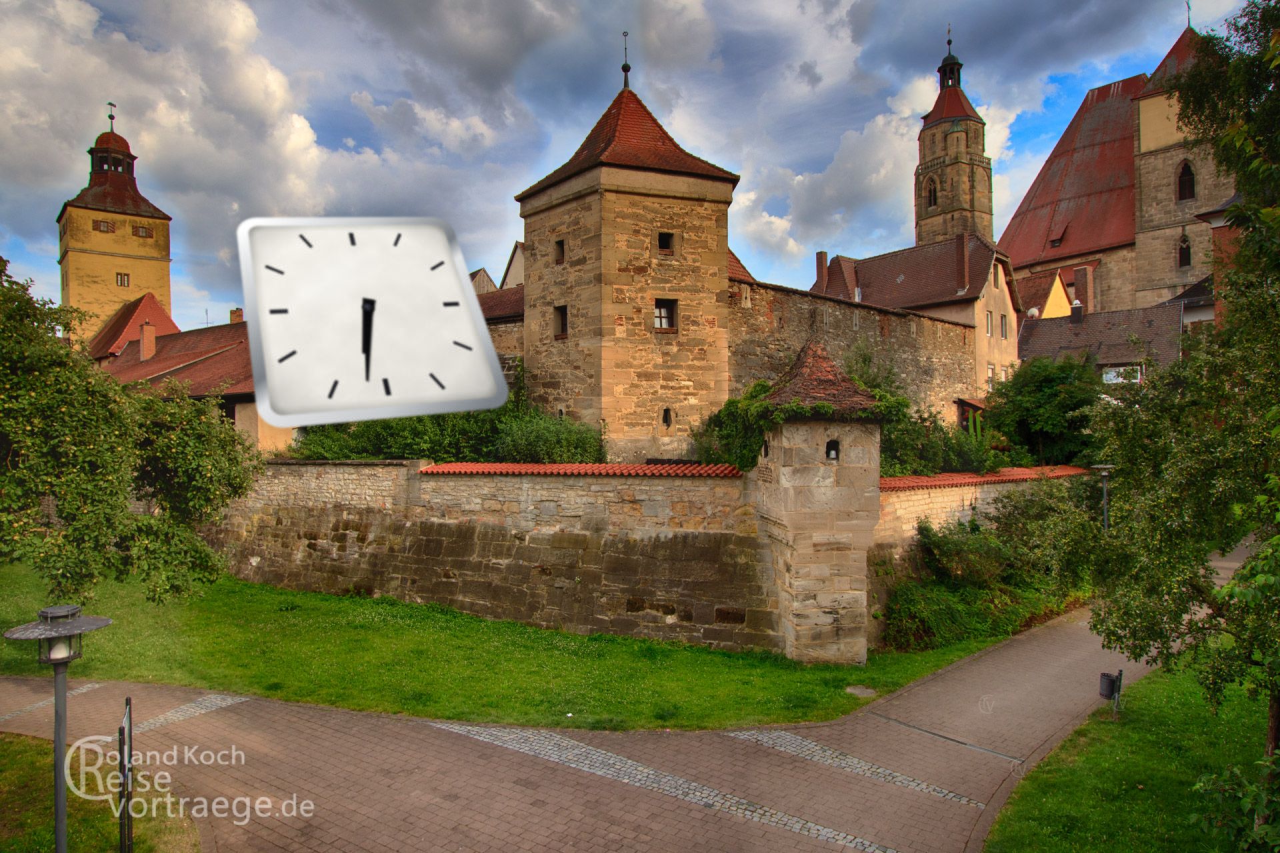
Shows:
6,32
